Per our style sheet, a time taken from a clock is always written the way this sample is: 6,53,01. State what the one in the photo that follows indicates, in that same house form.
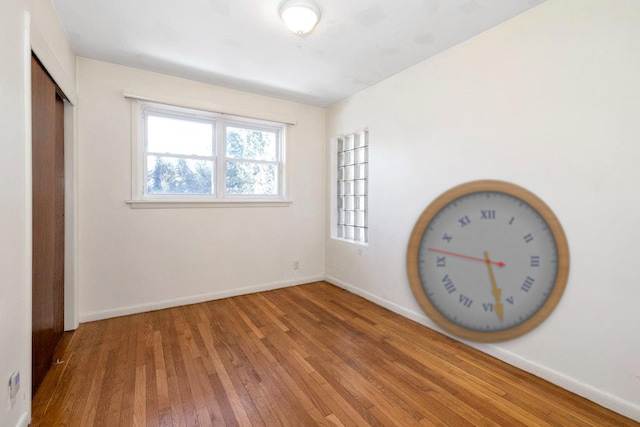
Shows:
5,27,47
